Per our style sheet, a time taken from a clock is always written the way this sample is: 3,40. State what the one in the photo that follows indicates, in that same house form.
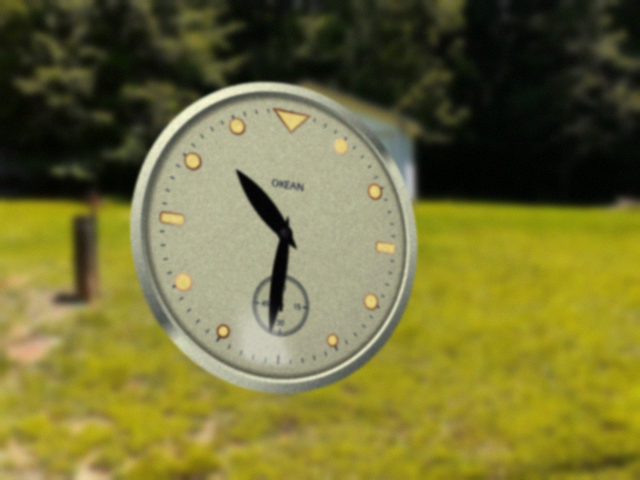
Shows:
10,31
